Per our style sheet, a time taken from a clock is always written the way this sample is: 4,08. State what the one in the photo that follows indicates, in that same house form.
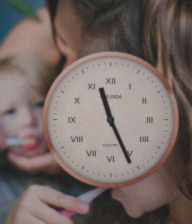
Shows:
11,26
